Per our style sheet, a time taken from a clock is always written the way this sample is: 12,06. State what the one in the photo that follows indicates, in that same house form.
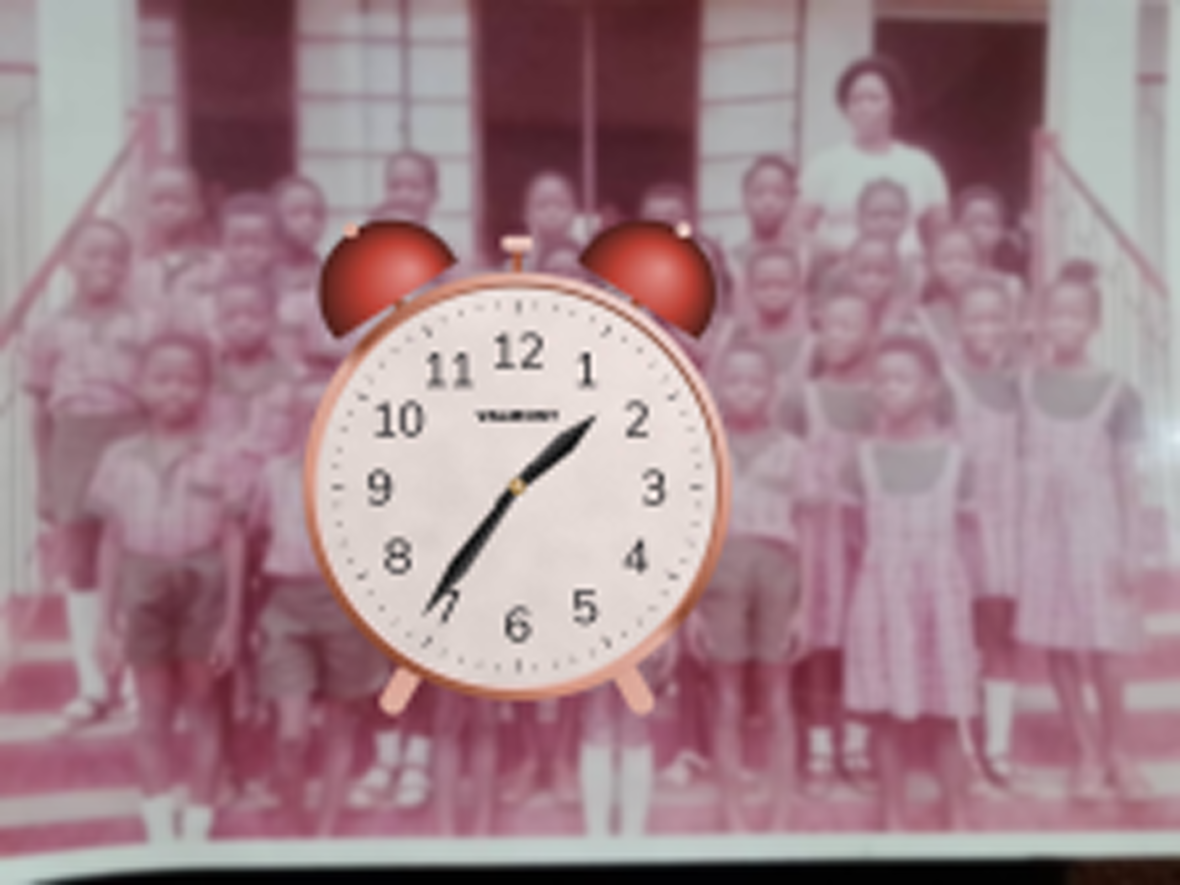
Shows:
1,36
